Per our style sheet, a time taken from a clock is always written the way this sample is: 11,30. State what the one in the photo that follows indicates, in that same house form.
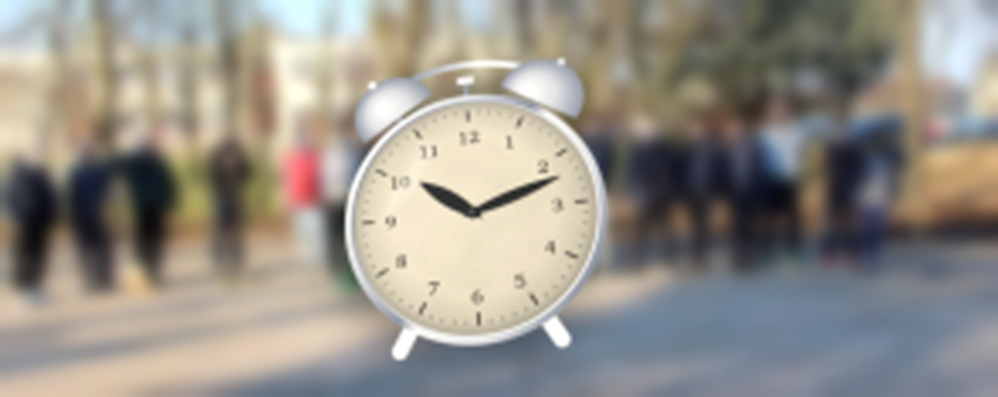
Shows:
10,12
